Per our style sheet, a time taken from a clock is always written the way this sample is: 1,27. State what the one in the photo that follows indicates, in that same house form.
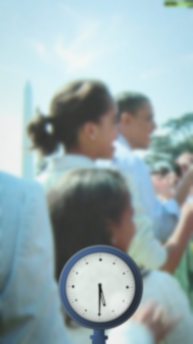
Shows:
5,30
